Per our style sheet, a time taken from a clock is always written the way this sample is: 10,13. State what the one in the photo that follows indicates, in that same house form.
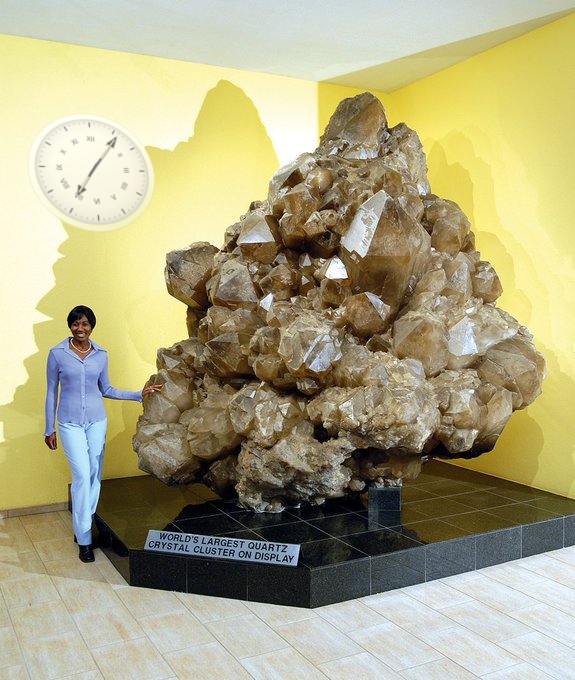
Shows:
7,06
